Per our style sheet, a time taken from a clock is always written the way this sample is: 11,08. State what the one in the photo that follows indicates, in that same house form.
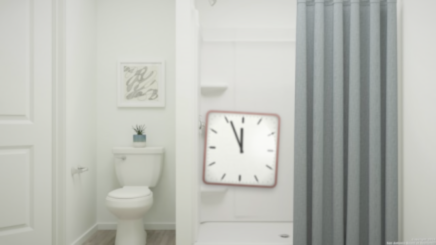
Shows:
11,56
